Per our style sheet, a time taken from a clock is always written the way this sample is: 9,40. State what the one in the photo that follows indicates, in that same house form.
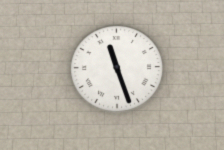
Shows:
11,27
